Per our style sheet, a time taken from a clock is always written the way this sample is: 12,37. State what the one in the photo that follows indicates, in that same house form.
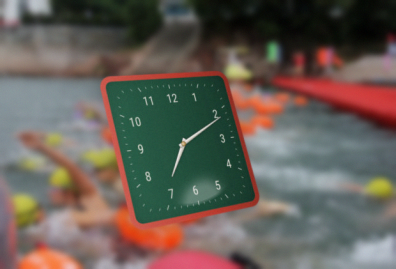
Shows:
7,11
